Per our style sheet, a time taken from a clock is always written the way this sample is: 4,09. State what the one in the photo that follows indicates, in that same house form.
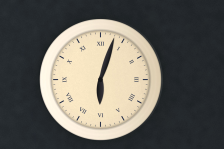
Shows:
6,03
